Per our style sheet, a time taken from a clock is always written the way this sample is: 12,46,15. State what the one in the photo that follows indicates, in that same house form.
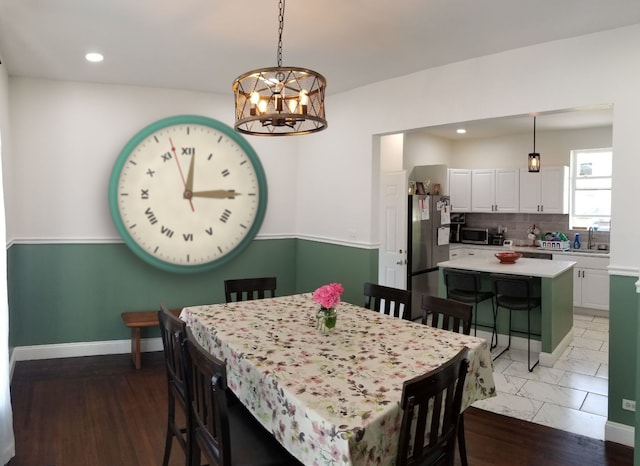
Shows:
12,14,57
